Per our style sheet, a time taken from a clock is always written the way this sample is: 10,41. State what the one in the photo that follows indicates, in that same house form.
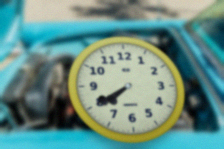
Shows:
7,40
